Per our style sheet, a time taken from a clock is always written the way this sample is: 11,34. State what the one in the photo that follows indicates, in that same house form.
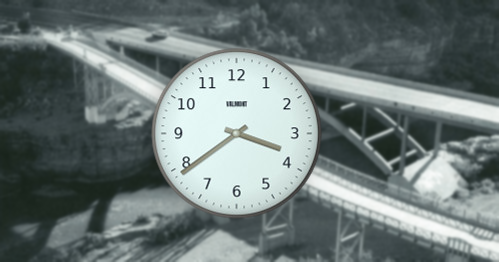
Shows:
3,39
